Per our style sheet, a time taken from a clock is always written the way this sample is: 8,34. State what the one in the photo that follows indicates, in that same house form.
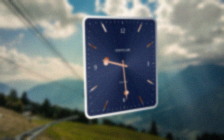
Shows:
9,29
